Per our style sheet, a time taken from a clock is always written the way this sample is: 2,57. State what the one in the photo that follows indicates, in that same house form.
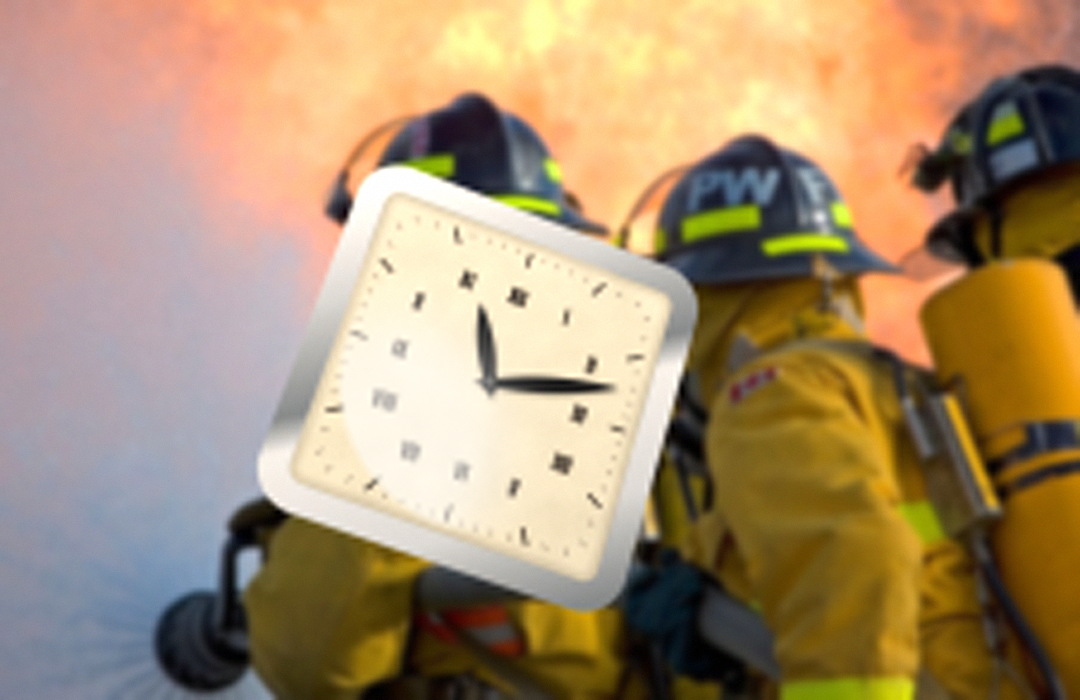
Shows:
11,12
